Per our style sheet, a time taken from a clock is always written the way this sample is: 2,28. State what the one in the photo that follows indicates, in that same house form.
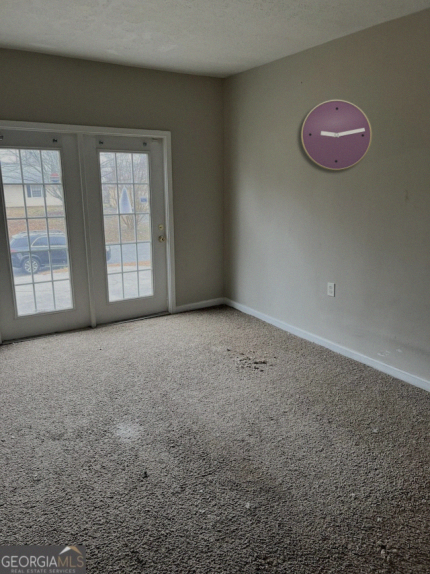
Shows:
9,13
